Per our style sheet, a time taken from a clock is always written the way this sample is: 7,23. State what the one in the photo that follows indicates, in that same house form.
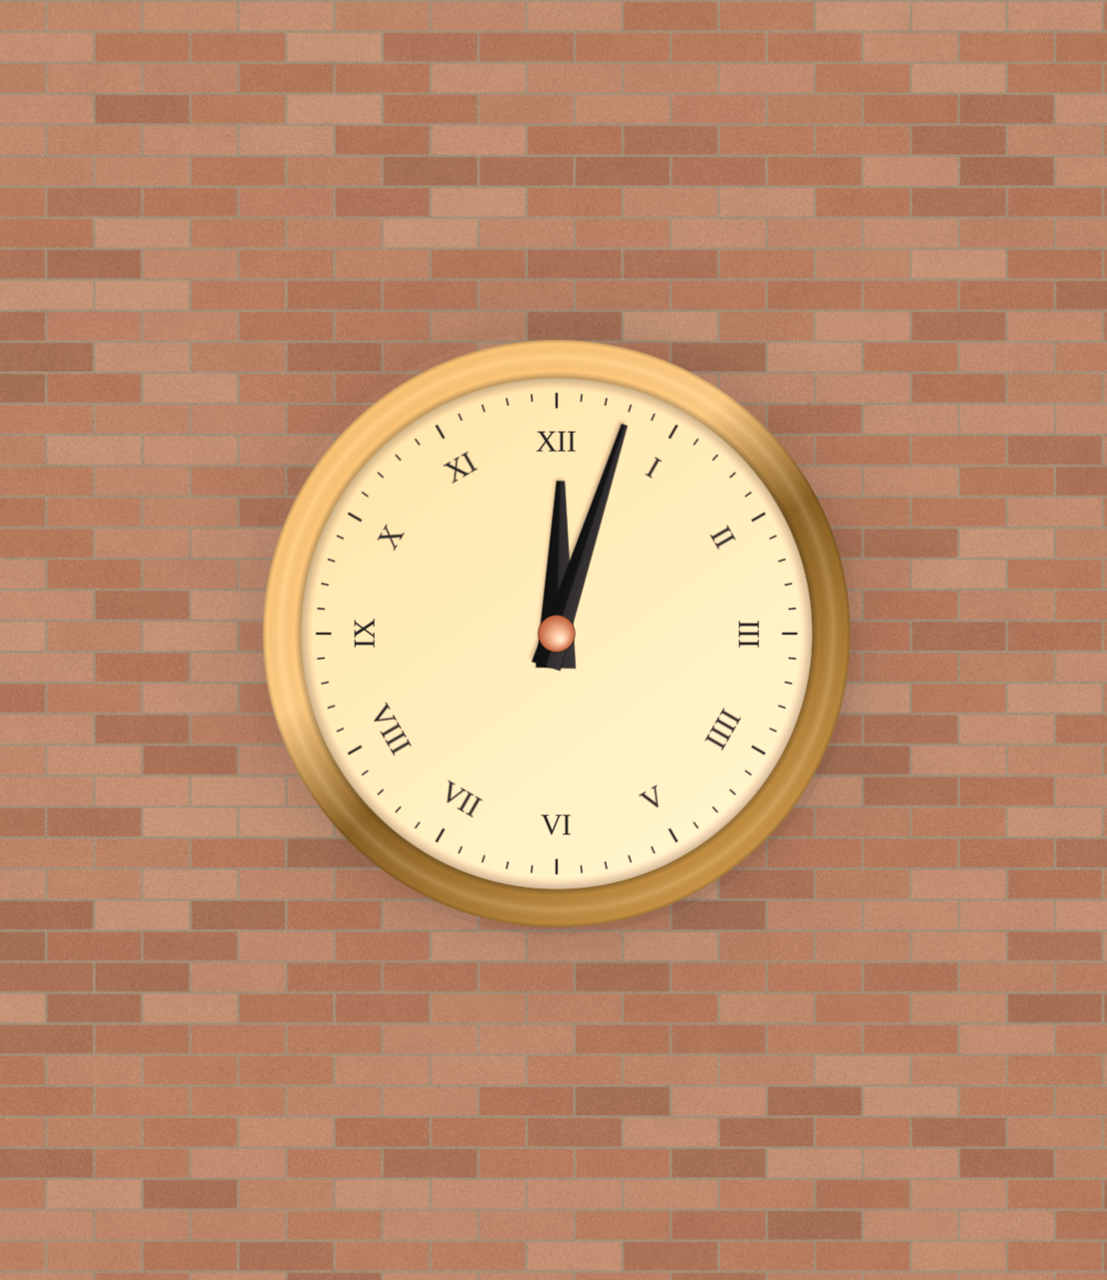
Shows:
12,03
